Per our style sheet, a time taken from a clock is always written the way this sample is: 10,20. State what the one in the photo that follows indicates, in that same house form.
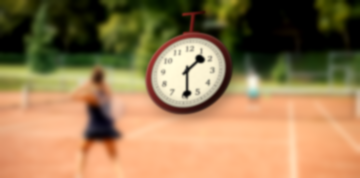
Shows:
1,29
